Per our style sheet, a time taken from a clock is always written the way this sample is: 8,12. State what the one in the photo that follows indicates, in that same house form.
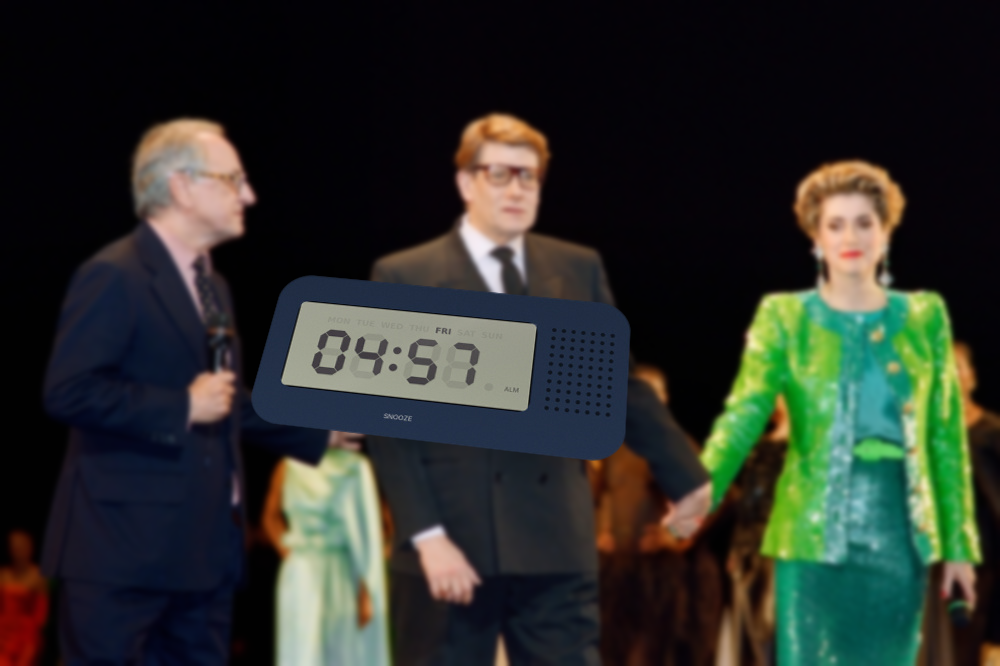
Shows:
4,57
